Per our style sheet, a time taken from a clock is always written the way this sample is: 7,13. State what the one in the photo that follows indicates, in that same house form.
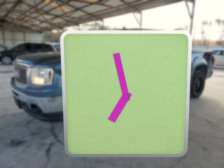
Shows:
6,58
